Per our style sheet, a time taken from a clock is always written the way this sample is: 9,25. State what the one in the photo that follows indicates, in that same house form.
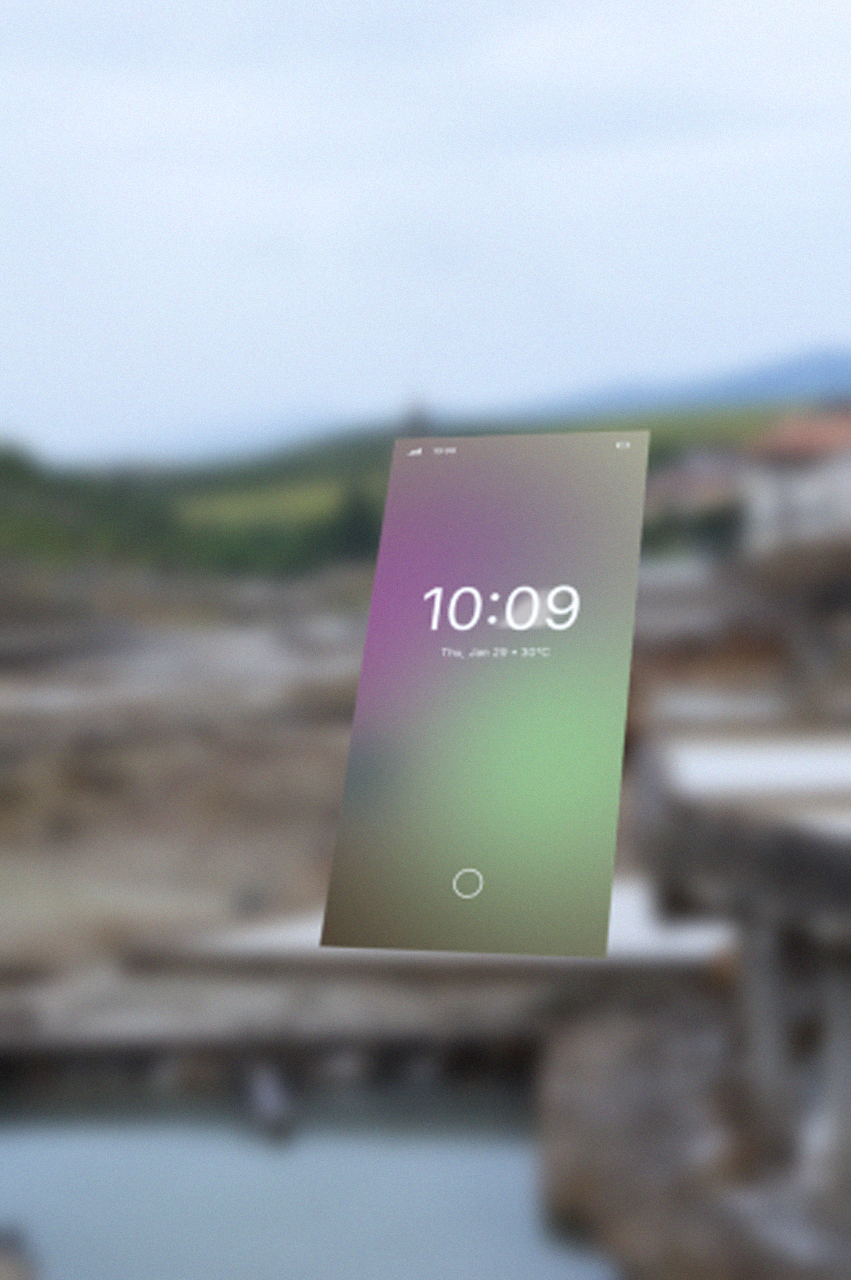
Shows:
10,09
